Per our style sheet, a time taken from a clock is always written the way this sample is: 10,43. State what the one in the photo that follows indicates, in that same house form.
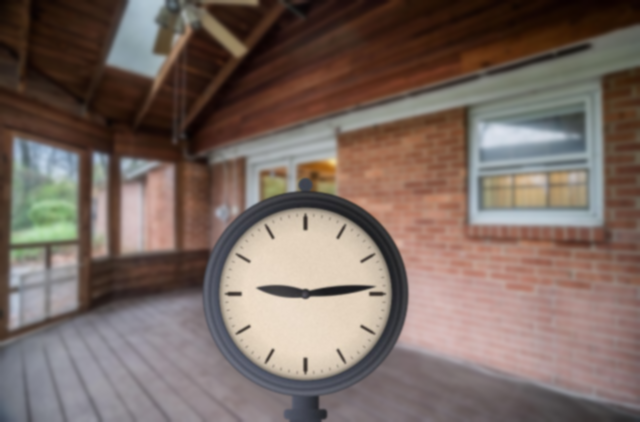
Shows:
9,14
